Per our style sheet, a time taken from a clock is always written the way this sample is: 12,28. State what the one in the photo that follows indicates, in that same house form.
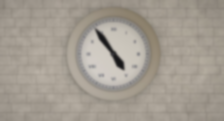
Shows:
4,54
